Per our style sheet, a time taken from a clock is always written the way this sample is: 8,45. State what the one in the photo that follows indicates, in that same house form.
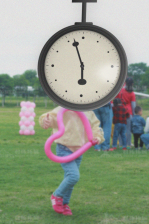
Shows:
5,57
